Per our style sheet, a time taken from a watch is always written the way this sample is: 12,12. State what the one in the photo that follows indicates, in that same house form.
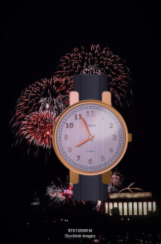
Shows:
7,56
